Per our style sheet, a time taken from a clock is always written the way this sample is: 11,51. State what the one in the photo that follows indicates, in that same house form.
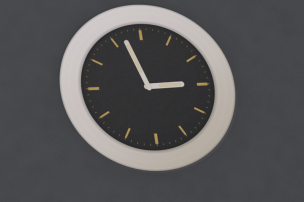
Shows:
2,57
